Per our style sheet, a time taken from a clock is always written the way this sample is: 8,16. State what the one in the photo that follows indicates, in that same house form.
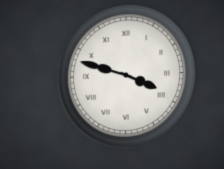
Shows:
3,48
